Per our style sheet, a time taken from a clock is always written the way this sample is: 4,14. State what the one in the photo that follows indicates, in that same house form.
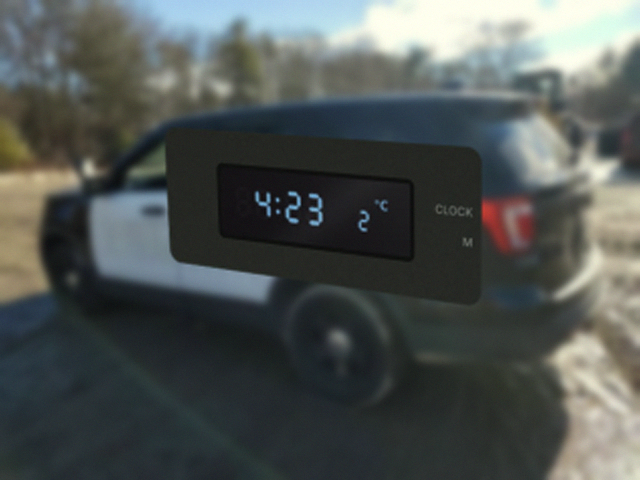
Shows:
4,23
